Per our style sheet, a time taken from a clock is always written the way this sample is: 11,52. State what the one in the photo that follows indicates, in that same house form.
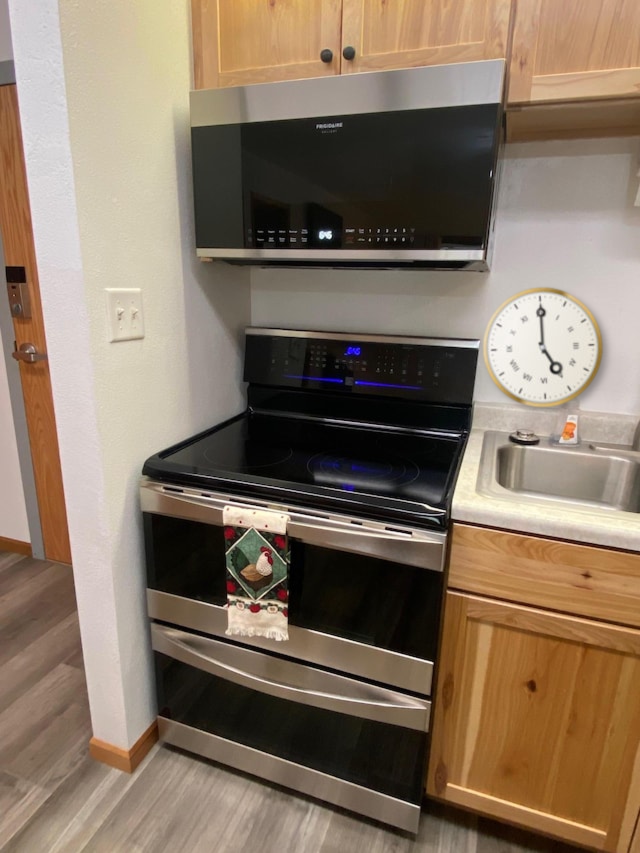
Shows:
5,00
